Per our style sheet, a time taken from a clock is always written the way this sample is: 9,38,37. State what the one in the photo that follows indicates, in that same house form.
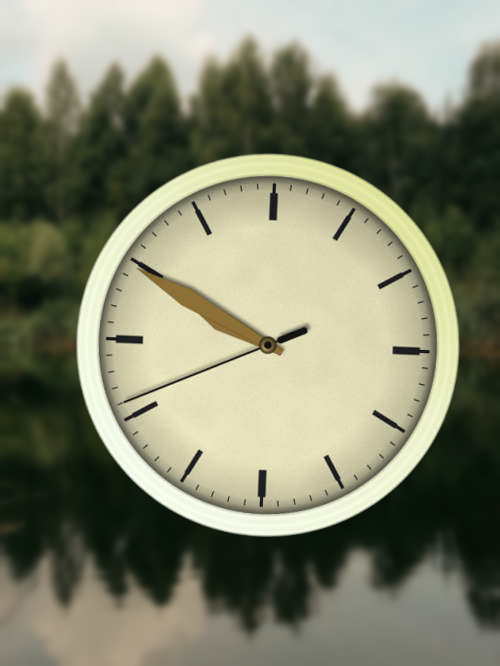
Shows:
9,49,41
